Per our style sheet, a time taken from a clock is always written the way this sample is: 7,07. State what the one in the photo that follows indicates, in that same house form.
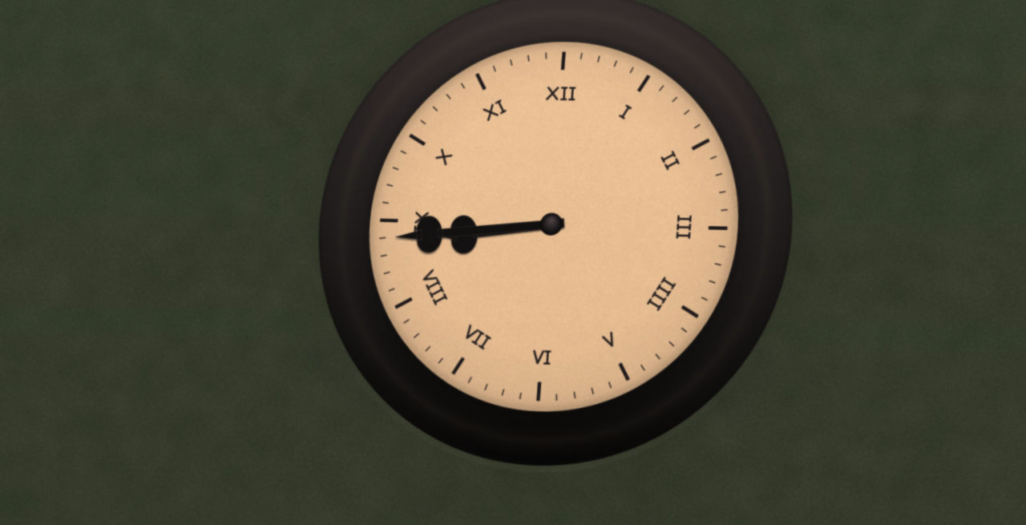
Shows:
8,44
